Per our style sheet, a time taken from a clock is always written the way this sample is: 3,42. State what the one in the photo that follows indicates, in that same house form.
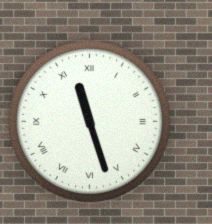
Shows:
11,27
